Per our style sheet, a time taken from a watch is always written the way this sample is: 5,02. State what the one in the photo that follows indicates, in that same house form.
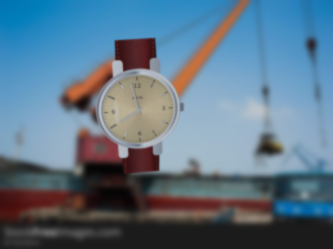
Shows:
7,58
